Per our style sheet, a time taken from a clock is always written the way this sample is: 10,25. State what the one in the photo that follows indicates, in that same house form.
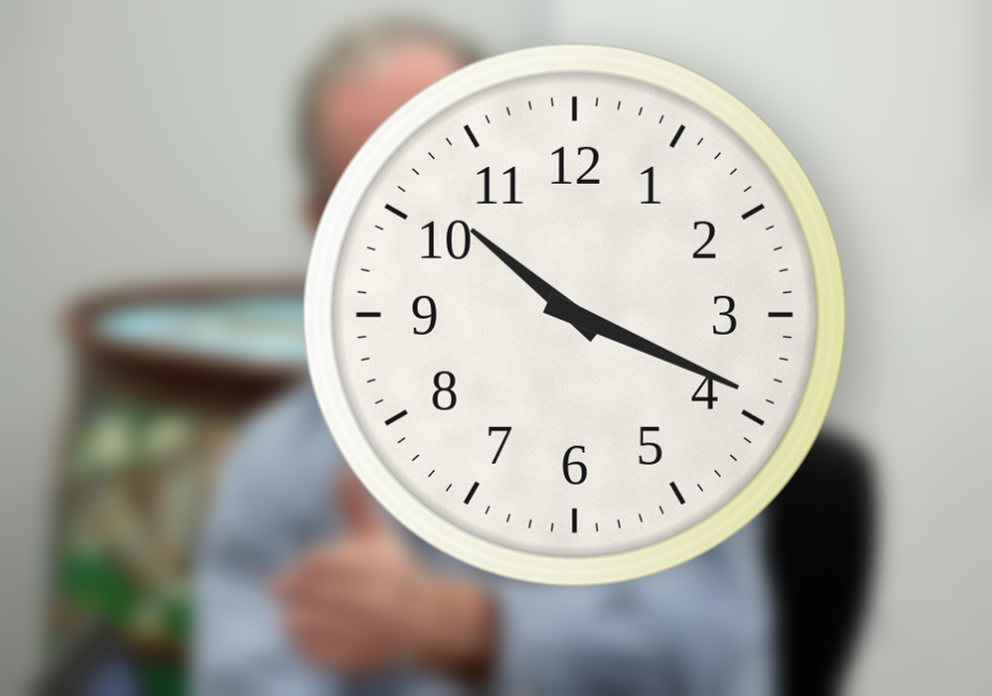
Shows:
10,19
